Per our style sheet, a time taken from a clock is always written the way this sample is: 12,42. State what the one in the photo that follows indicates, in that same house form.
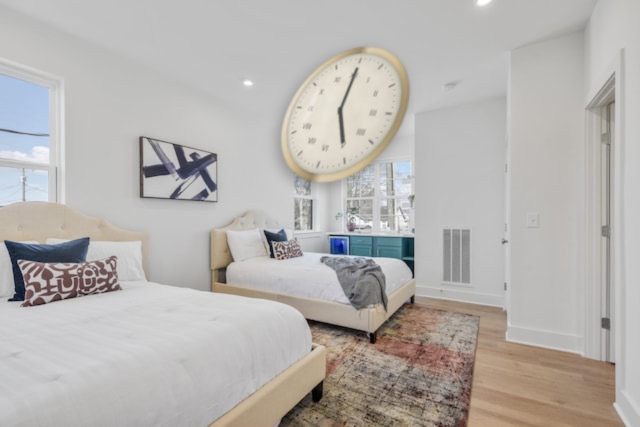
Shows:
5,00
